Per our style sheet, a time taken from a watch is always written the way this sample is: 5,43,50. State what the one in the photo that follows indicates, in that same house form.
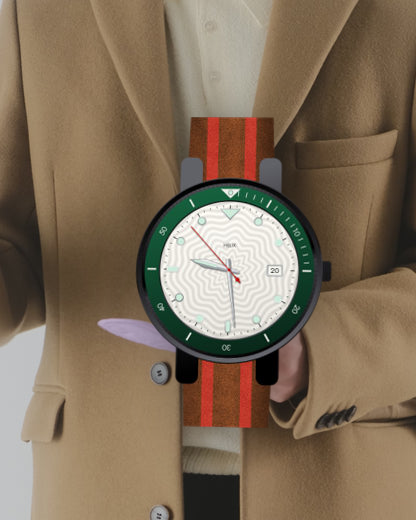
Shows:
9,28,53
